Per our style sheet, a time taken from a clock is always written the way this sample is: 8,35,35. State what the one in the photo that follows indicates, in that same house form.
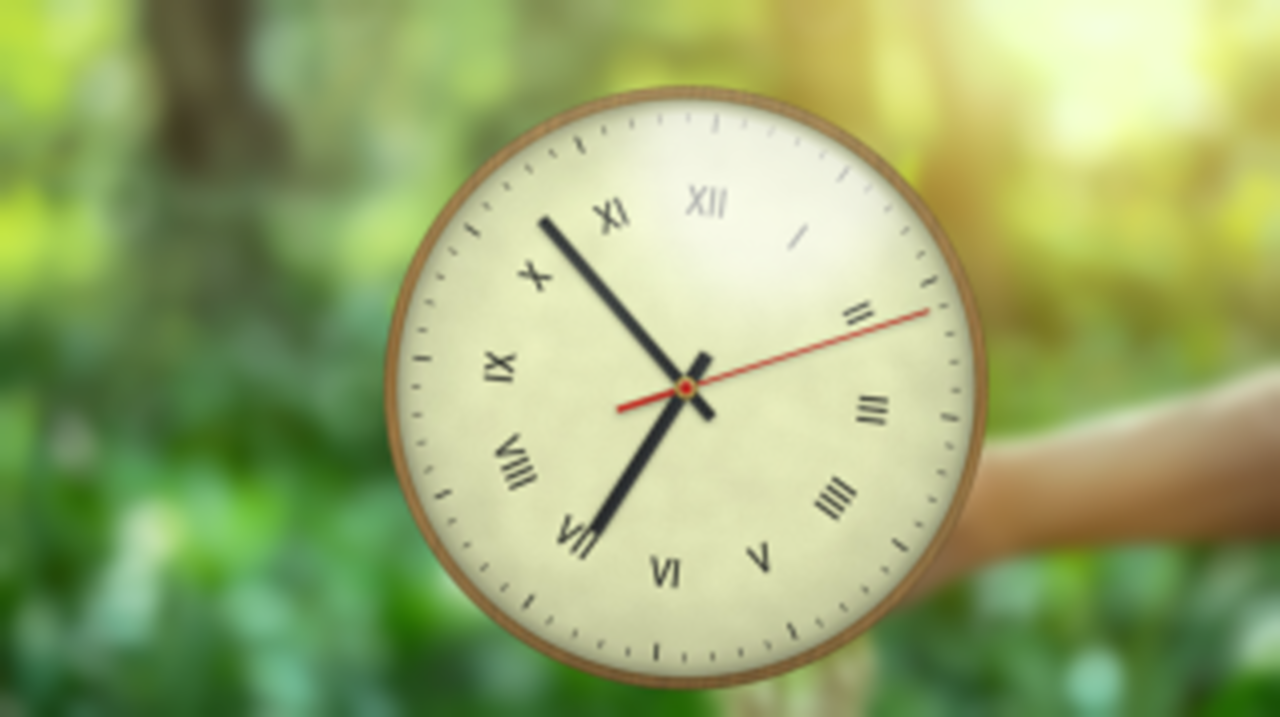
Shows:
6,52,11
